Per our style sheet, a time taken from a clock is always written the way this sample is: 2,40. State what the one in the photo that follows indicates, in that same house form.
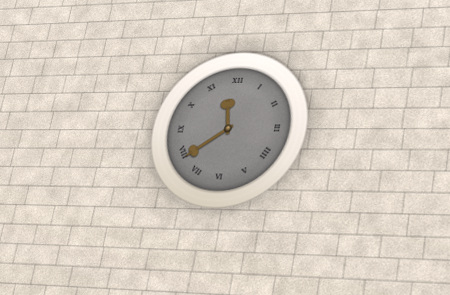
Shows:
11,39
